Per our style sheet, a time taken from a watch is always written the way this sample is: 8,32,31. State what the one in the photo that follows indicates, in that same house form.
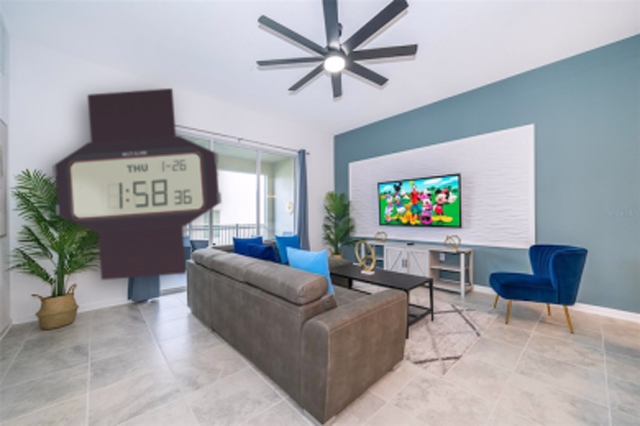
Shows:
1,58,36
